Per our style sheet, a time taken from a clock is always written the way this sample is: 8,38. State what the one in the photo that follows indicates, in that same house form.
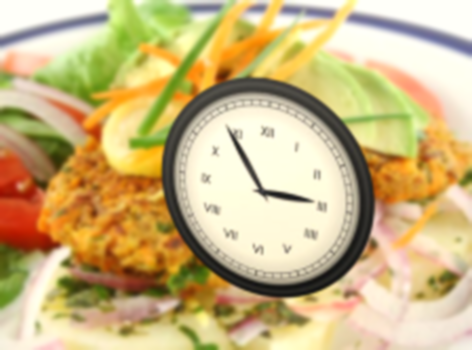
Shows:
2,54
